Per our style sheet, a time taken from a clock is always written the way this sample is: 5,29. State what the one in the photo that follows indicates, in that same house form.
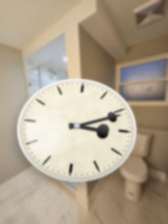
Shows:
3,11
